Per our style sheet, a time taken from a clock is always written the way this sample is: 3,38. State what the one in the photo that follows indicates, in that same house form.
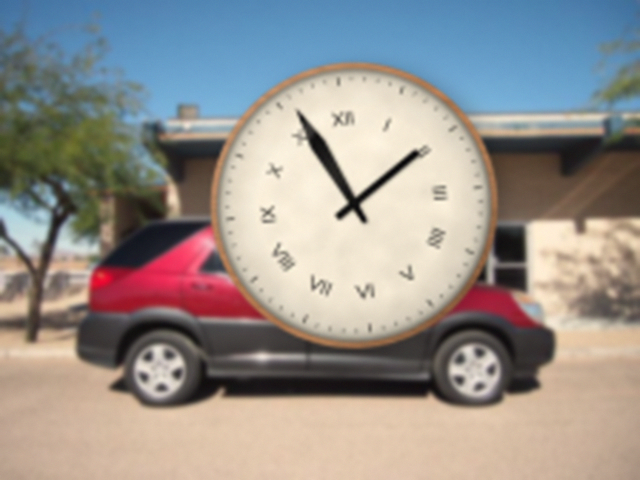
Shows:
1,56
